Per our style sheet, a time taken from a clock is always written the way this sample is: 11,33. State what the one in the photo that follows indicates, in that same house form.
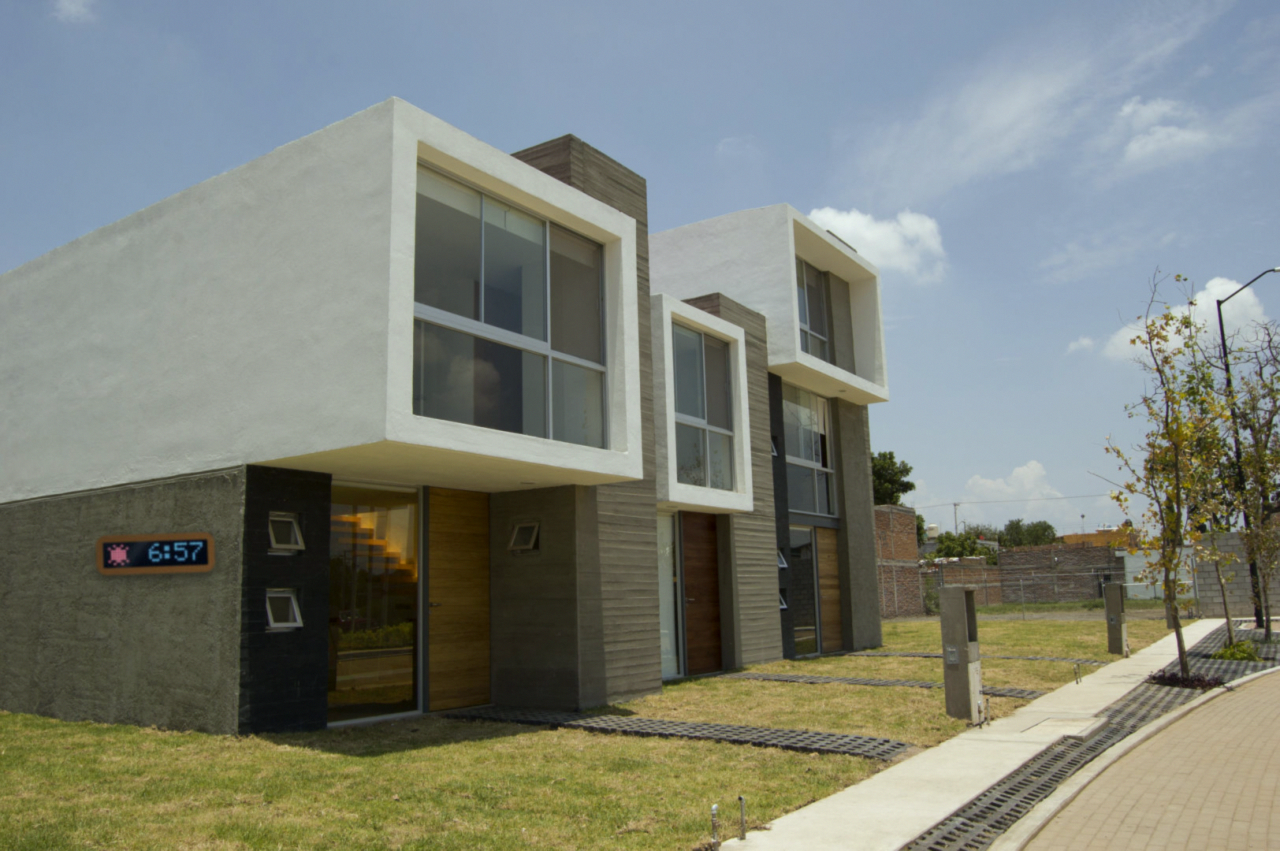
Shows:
6,57
